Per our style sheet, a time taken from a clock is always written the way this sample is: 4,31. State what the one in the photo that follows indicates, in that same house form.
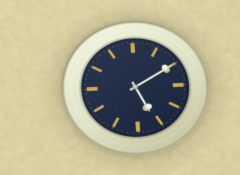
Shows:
5,10
